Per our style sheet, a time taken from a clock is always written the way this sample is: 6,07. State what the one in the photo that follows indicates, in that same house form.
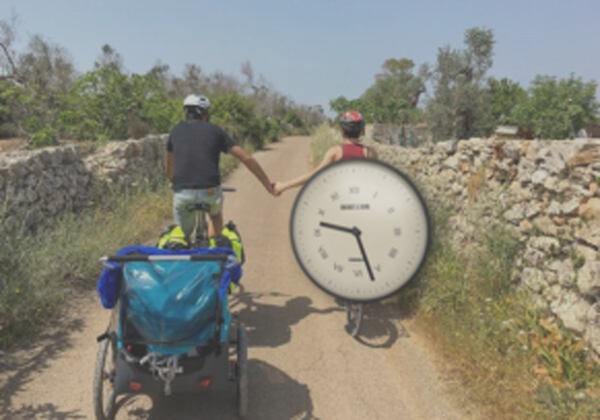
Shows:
9,27
